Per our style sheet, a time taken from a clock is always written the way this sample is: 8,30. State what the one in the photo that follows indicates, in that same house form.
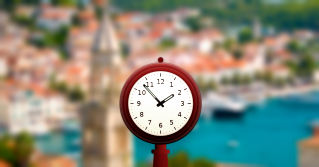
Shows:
1,53
